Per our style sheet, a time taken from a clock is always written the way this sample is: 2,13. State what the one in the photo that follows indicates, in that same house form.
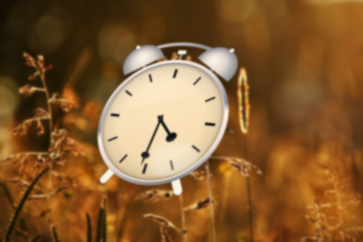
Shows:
4,31
